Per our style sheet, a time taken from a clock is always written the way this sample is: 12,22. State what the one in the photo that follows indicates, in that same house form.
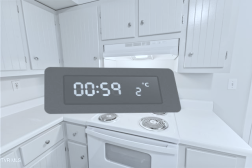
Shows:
0,59
